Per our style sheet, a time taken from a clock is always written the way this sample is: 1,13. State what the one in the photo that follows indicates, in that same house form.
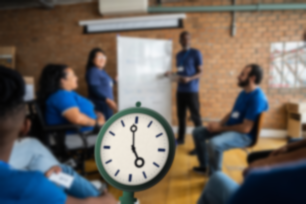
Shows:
4,59
